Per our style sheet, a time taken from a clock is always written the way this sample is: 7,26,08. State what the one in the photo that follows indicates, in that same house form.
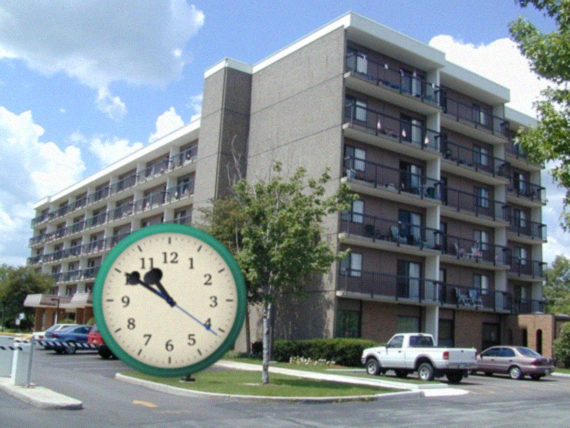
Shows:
10,50,21
